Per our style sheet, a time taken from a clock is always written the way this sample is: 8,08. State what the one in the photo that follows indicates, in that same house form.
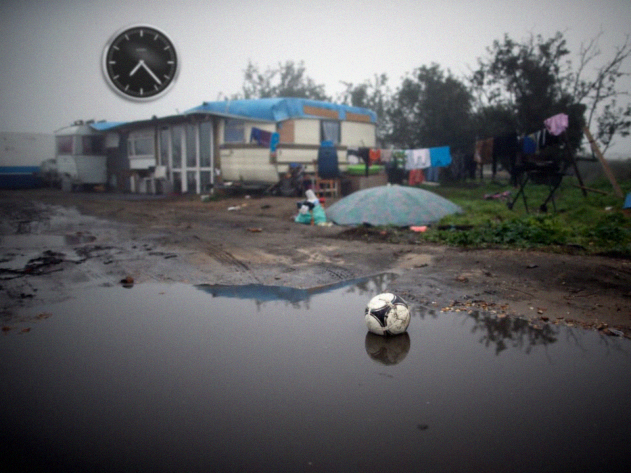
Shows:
7,23
